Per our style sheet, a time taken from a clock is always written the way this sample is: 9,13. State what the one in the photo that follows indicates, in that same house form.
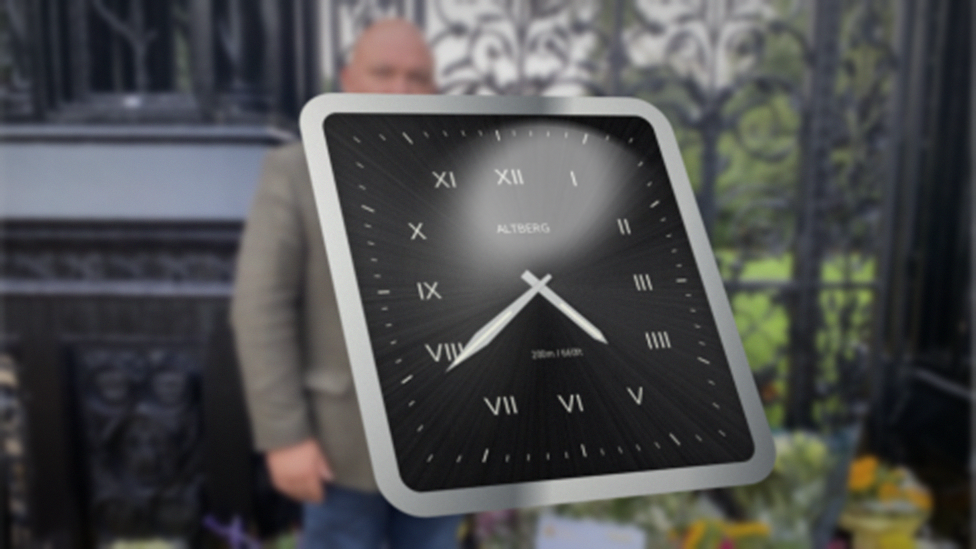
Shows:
4,39
